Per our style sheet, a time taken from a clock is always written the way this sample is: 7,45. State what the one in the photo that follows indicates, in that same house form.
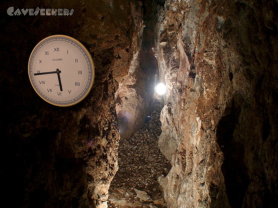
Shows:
5,44
